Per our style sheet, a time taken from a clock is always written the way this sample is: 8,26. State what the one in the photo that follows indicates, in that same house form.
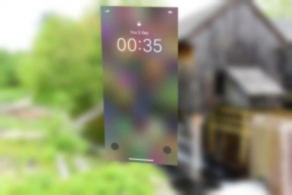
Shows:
0,35
